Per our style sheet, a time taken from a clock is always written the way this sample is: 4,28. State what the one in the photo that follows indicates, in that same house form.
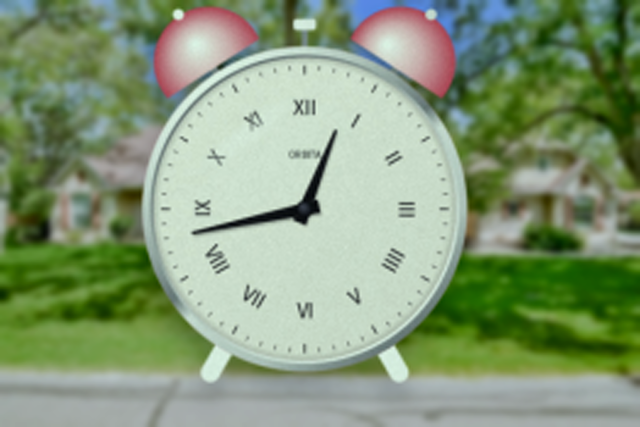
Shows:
12,43
